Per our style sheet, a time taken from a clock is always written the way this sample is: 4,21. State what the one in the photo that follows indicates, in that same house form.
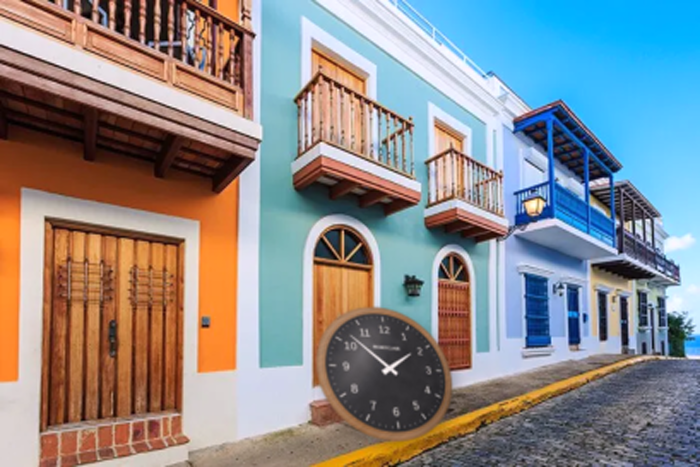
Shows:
1,52
